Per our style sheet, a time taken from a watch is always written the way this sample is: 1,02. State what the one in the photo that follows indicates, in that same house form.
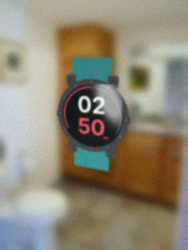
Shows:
2,50
